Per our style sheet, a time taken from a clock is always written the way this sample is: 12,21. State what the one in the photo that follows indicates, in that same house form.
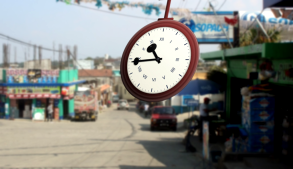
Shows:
10,44
